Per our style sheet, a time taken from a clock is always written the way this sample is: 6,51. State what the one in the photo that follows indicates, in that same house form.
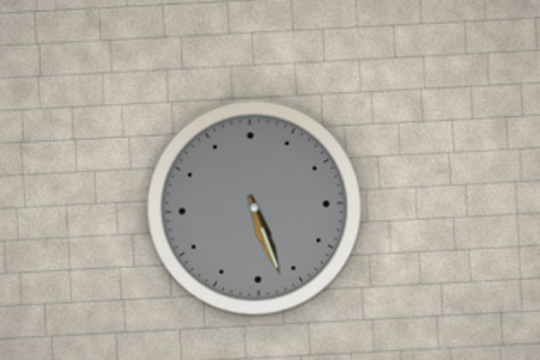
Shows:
5,27
